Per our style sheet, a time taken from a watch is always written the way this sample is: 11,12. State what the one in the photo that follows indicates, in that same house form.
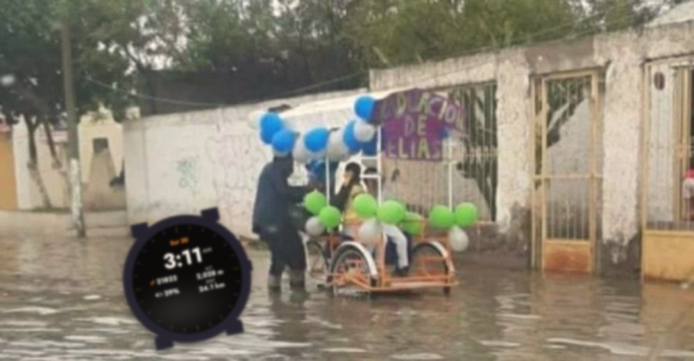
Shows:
3,11
